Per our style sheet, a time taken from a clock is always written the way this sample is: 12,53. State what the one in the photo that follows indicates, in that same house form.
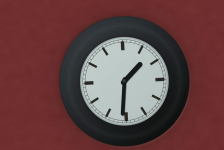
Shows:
1,31
